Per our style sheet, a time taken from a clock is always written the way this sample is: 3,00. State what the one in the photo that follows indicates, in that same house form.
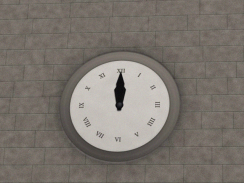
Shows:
12,00
